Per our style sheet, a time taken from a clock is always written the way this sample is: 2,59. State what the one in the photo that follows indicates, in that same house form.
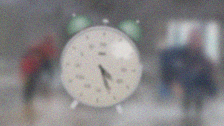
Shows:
4,26
